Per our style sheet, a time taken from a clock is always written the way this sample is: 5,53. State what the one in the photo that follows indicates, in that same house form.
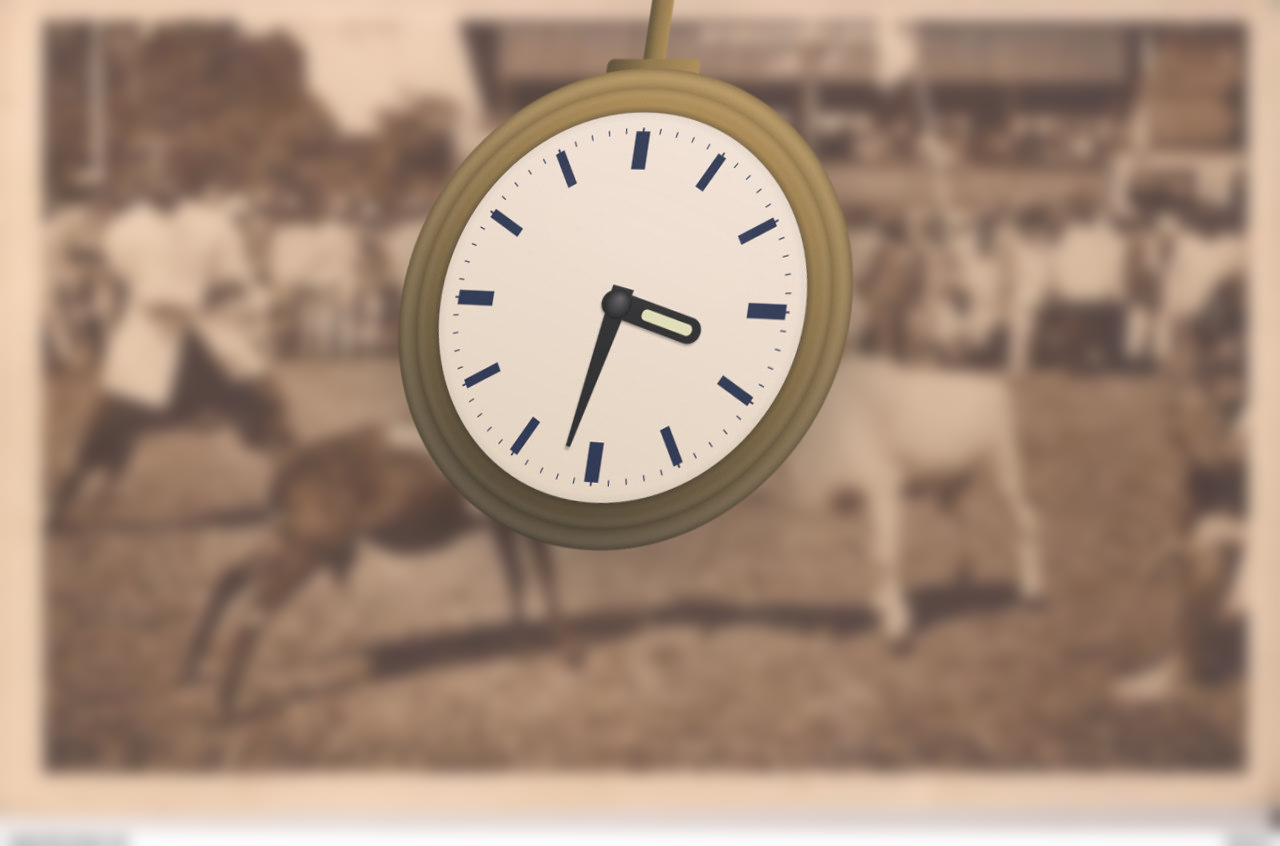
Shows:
3,32
